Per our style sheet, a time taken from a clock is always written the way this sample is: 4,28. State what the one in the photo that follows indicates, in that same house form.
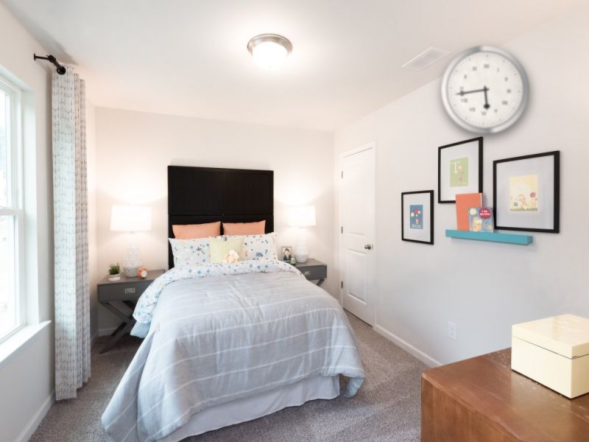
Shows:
5,43
